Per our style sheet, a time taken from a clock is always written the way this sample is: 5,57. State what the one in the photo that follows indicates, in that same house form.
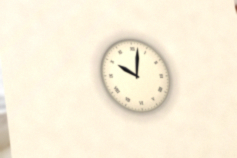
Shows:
10,02
